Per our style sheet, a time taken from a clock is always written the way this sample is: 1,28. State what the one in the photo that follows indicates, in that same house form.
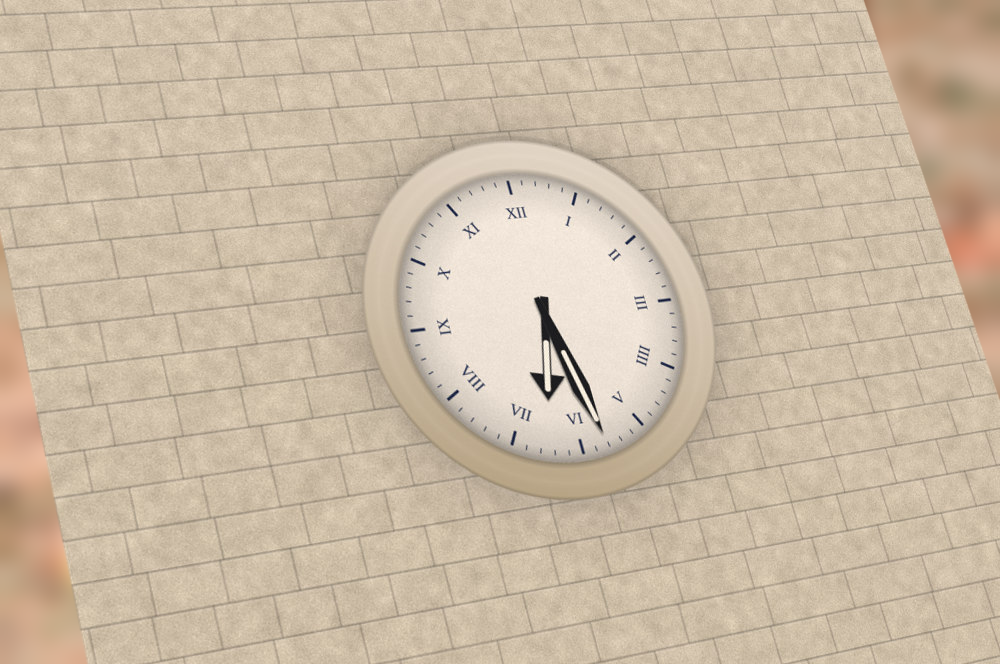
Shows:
6,28
